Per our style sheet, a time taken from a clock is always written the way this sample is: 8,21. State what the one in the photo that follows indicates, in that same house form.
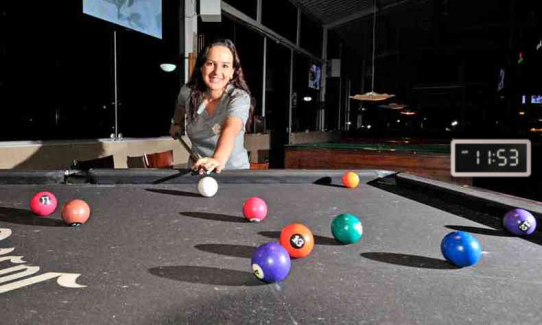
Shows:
11,53
